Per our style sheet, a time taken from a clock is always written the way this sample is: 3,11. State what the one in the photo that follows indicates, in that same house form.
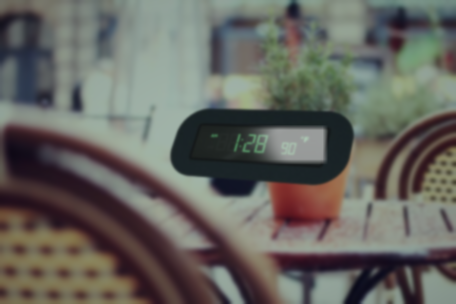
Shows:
1,28
